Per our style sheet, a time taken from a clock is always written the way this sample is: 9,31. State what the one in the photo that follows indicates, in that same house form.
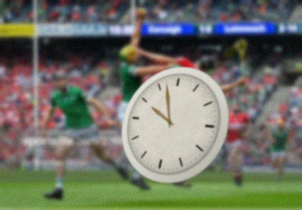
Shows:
9,57
